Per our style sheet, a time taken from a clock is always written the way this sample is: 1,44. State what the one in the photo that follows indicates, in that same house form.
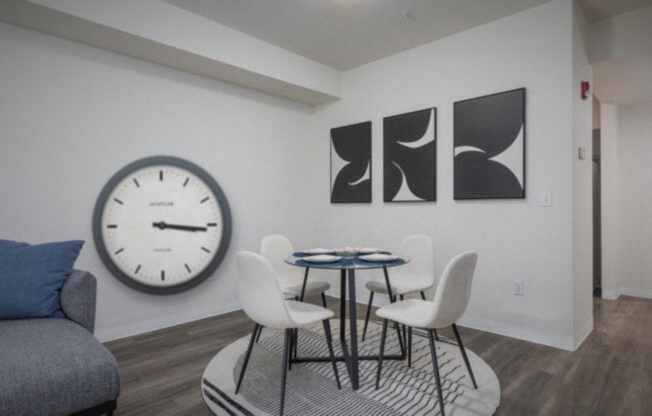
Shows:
3,16
